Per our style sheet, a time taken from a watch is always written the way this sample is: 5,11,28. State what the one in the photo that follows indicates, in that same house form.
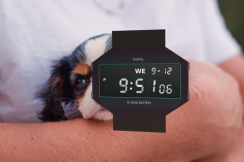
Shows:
9,51,06
